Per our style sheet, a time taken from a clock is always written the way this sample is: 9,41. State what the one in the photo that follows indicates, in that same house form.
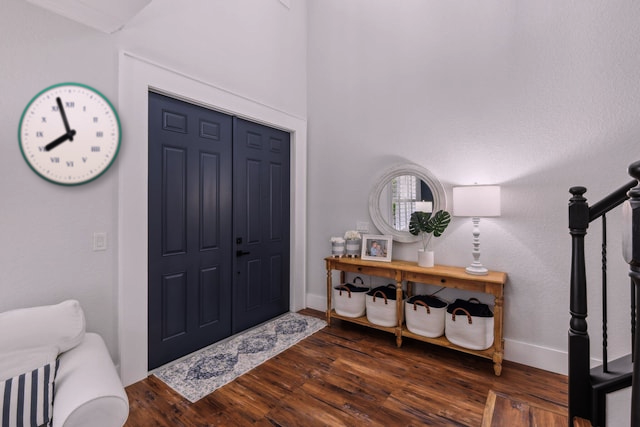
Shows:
7,57
